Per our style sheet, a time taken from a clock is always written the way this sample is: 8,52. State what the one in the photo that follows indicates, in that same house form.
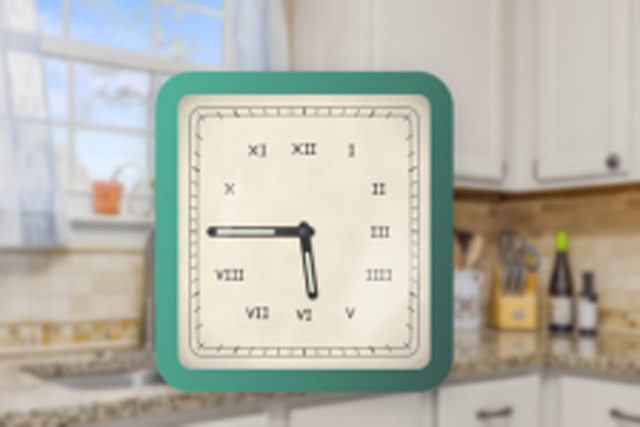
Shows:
5,45
